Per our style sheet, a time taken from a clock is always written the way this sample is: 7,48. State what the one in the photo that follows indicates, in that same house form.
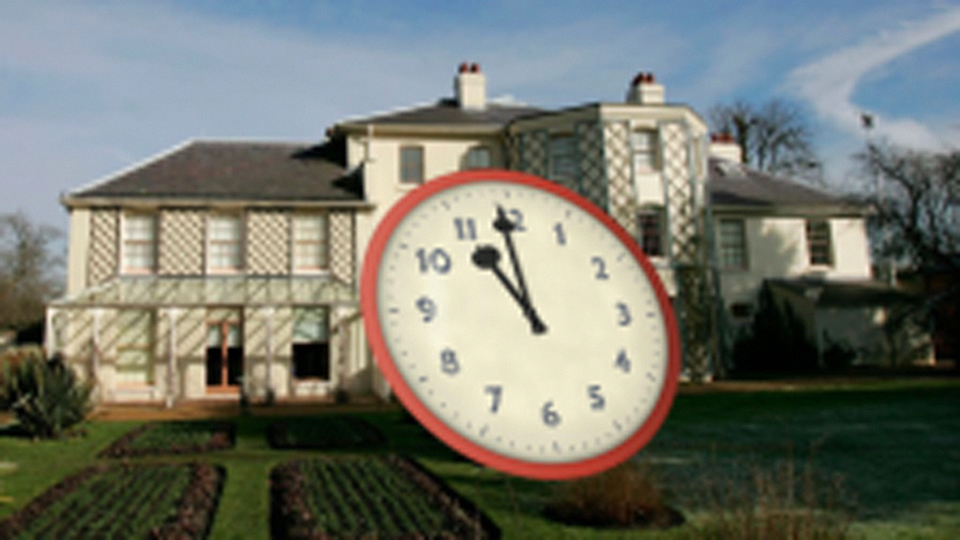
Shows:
10,59
